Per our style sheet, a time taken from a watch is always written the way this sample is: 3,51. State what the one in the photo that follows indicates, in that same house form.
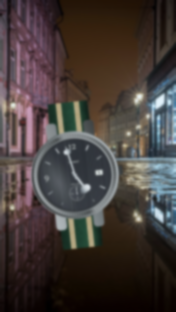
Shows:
4,58
